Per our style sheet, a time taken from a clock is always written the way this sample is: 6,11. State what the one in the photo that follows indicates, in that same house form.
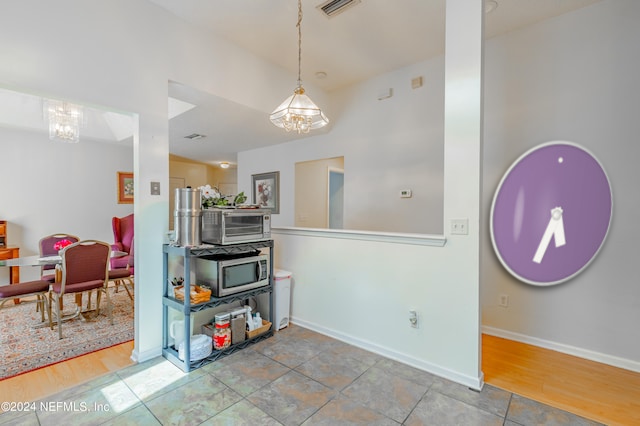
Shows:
5,34
